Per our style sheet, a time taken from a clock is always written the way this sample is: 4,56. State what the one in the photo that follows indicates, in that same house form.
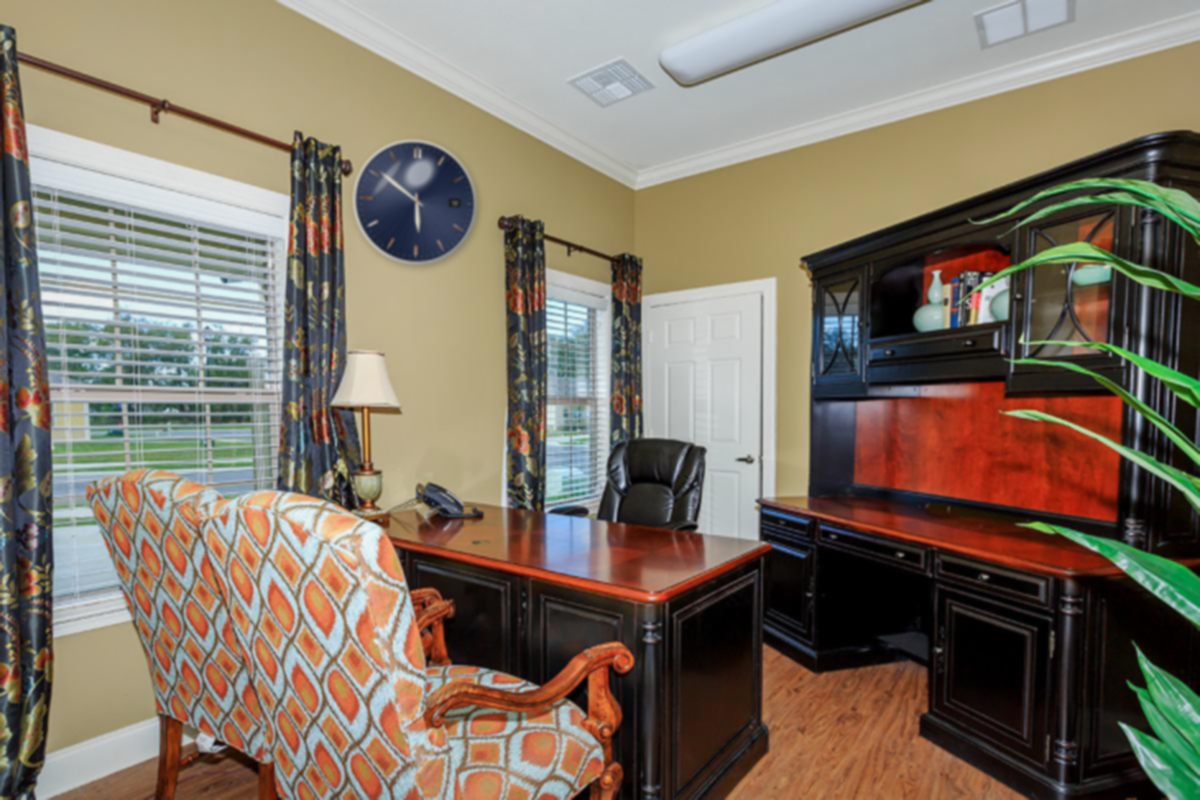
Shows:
5,51
